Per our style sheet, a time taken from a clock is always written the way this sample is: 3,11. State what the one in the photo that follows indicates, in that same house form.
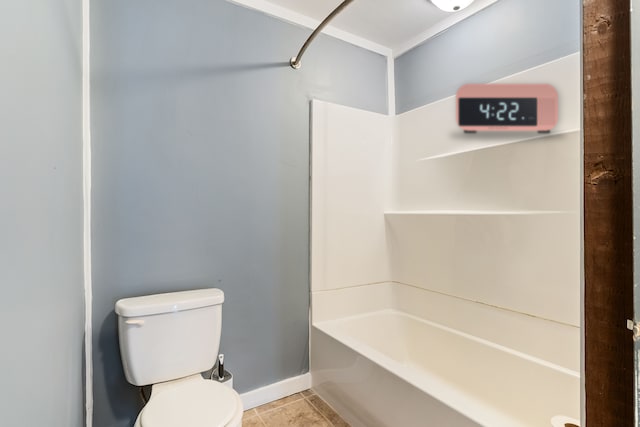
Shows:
4,22
